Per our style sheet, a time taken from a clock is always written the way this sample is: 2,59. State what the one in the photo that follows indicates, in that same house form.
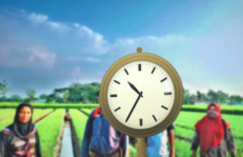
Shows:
10,35
